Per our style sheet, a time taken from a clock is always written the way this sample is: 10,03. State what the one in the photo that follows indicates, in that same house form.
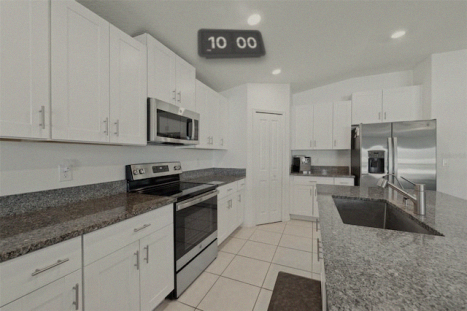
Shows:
10,00
